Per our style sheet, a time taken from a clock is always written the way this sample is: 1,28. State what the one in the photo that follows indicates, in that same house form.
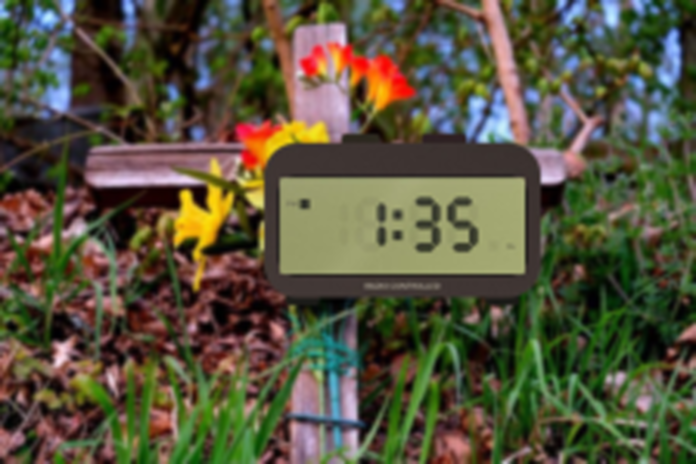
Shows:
1,35
